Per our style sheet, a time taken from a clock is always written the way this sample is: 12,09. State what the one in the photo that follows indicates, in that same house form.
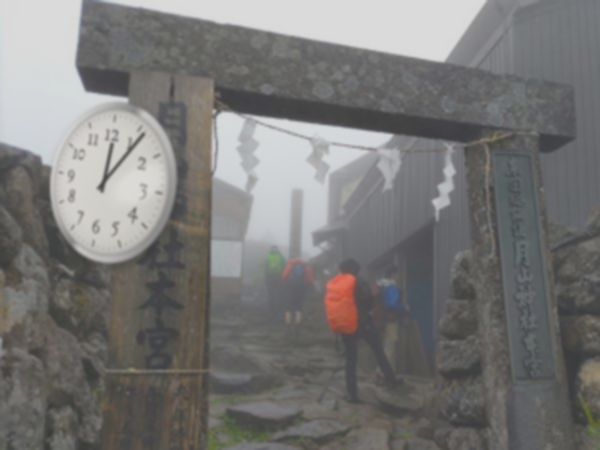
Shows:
12,06
